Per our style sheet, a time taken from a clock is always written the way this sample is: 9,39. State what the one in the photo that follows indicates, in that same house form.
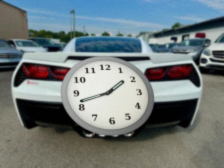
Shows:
1,42
